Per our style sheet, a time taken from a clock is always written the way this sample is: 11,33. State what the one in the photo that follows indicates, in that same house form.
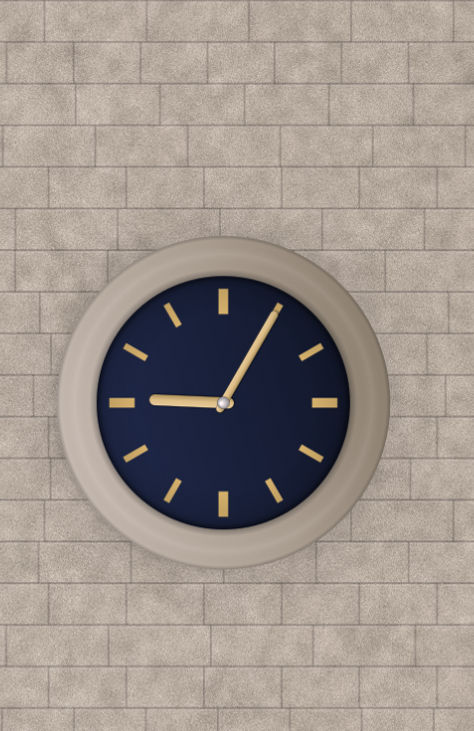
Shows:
9,05
